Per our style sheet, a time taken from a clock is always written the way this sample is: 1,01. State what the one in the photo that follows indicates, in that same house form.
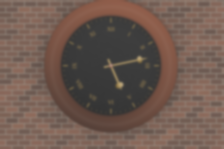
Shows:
5,13
